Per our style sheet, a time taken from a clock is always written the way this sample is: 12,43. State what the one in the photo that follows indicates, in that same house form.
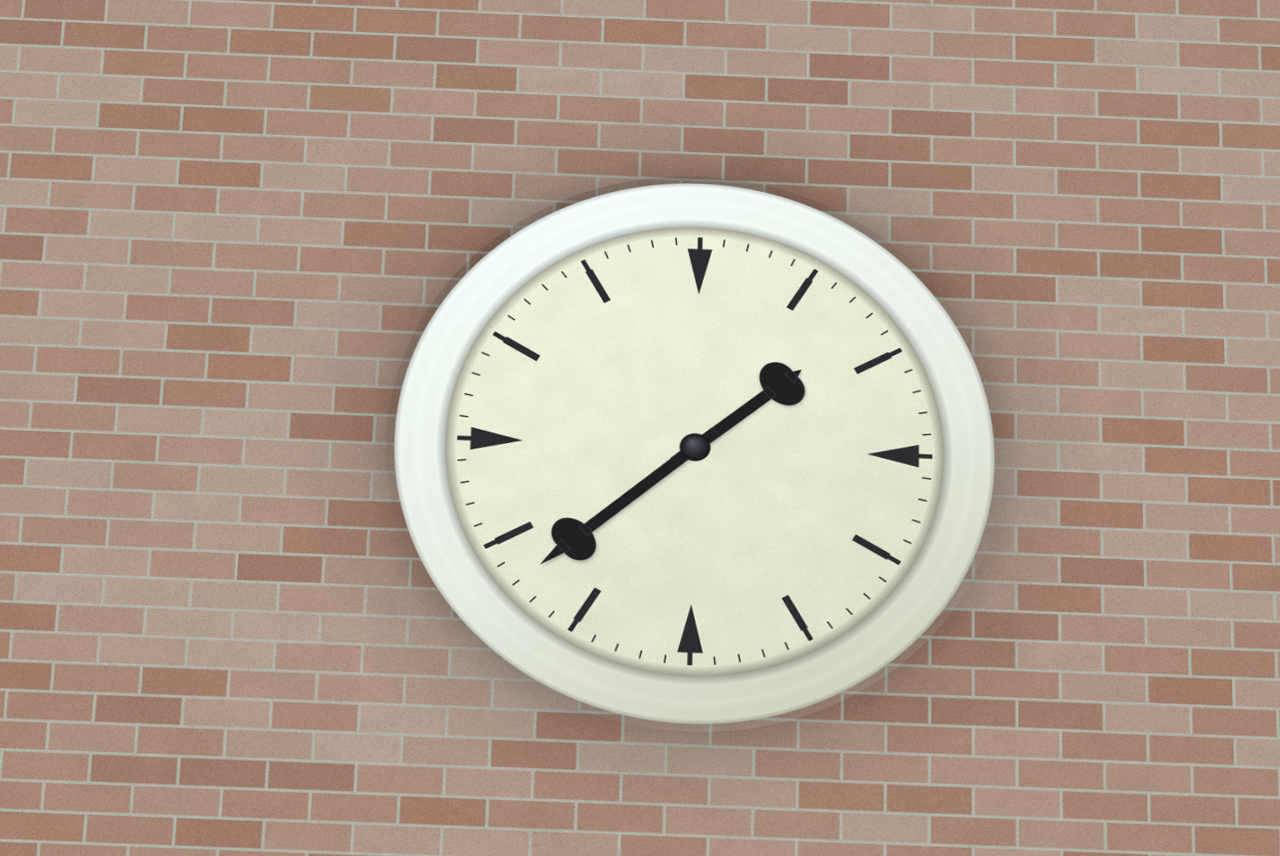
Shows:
1,38
